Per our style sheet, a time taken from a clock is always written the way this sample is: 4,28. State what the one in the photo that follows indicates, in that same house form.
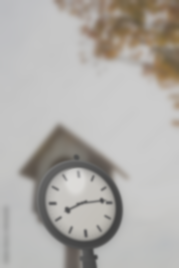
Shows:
8,14
